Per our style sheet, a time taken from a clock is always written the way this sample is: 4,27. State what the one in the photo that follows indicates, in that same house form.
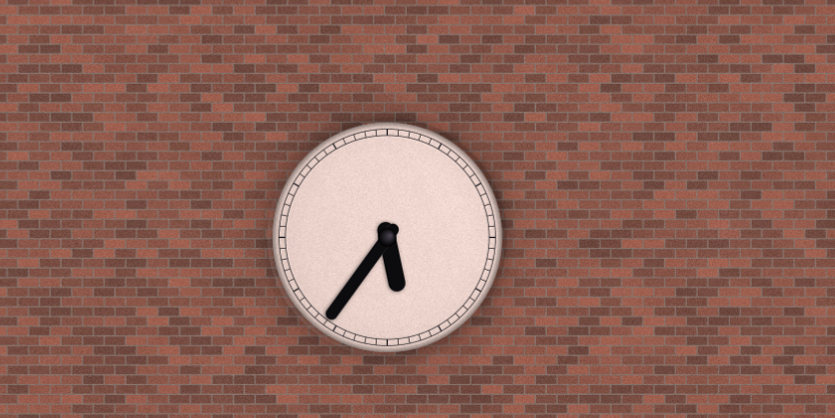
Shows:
5,36
